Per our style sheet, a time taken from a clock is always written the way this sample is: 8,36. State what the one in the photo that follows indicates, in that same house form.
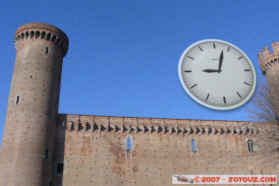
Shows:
9,03
